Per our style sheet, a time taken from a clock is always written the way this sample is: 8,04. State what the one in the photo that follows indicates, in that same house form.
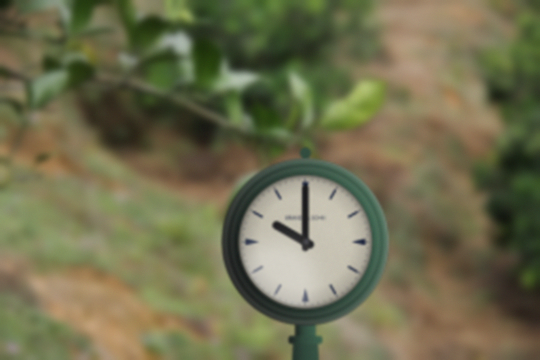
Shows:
10,00
